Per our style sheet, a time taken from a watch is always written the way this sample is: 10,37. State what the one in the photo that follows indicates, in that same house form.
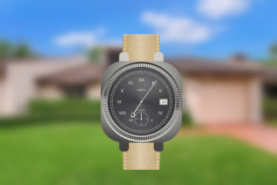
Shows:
7,06
